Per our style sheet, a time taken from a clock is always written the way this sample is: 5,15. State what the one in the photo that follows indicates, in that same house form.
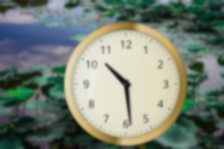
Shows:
10,29
